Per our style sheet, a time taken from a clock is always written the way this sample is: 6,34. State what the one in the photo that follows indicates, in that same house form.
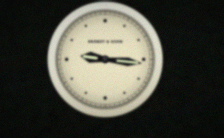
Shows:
9,16
